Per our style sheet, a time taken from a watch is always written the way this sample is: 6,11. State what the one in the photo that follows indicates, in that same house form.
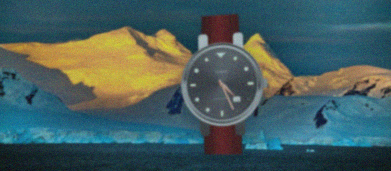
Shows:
4,26
